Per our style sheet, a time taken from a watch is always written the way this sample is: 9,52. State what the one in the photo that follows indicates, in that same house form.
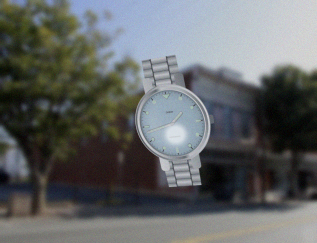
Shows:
1,43
